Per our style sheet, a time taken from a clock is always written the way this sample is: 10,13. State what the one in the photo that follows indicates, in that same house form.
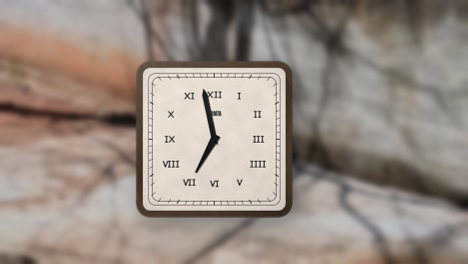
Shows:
6,58
